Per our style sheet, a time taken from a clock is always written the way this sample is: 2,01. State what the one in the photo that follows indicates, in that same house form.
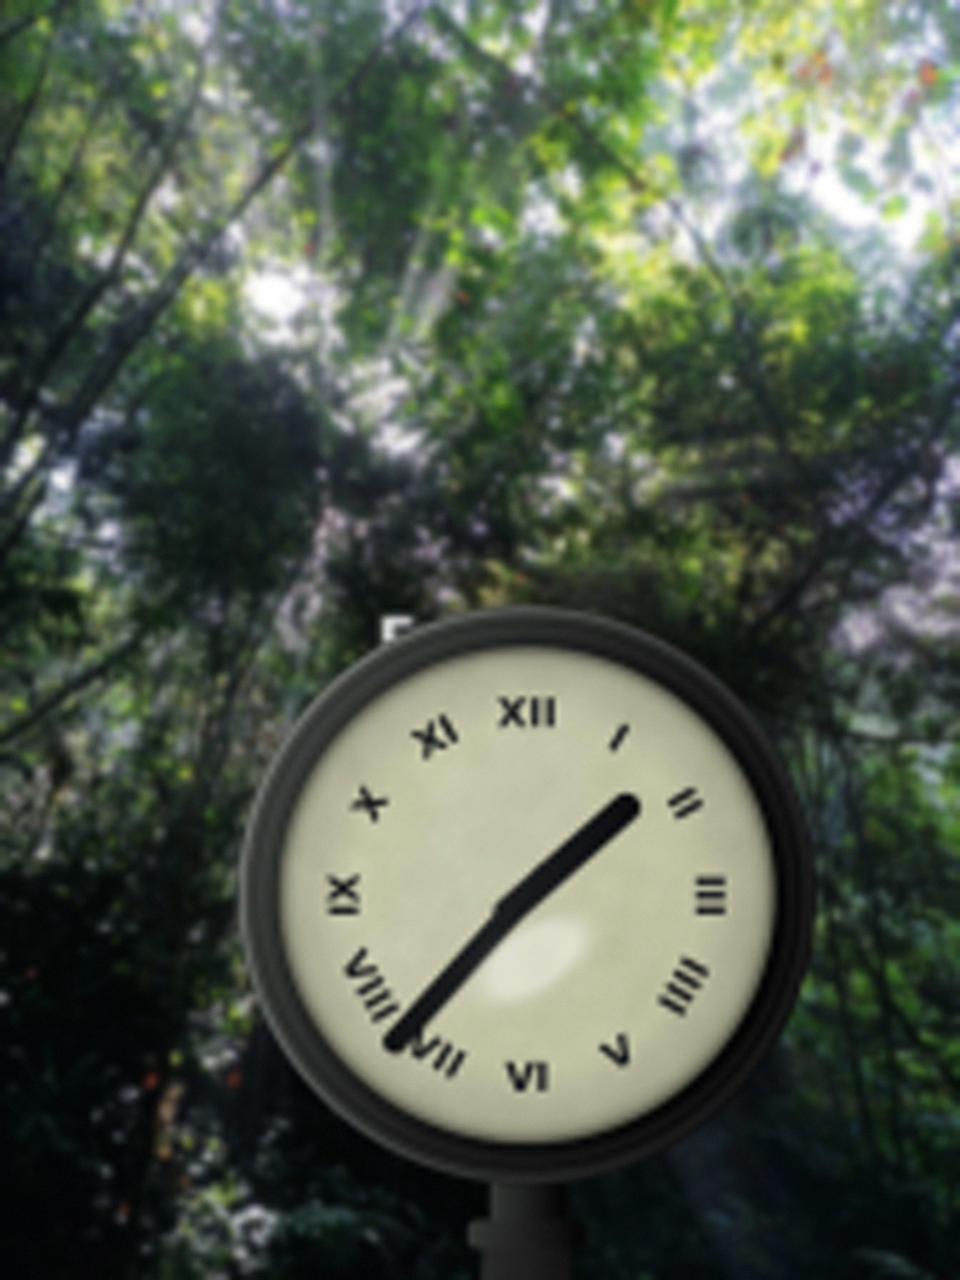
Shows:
1,37
